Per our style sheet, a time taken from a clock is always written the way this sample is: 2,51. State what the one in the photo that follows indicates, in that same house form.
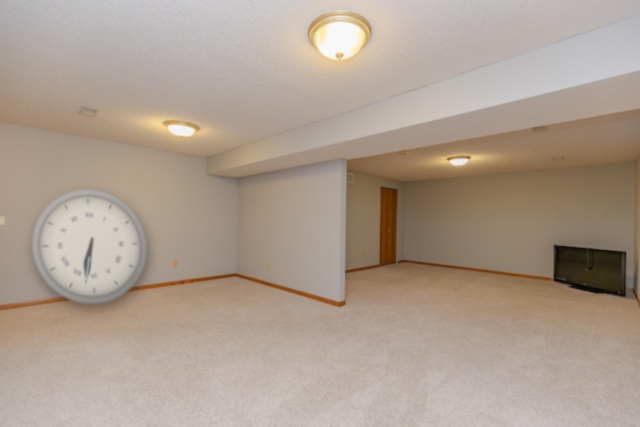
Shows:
6,32
